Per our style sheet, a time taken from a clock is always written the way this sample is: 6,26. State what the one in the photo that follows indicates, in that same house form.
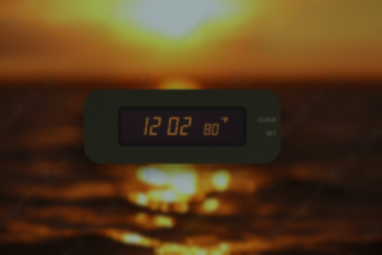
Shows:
12,02
